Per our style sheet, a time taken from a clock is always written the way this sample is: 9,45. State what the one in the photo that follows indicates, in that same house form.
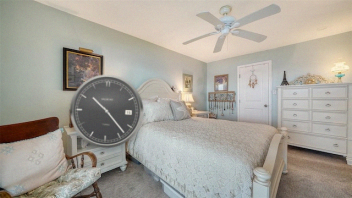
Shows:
10,23
